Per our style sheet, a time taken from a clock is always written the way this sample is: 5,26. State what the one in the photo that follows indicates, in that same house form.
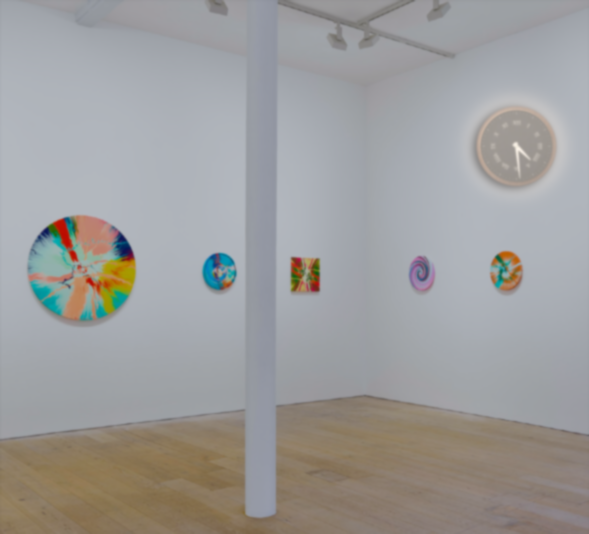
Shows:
4,29
